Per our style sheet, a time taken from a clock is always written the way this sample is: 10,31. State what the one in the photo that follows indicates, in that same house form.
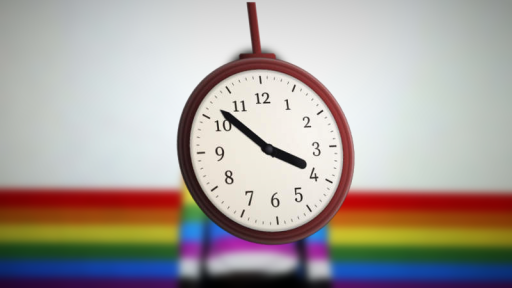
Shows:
3,52
